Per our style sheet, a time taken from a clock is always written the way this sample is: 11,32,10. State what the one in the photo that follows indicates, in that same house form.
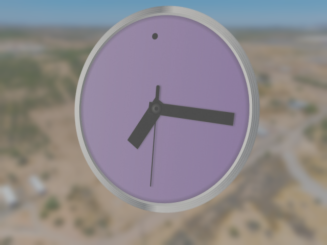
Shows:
7,16,31
